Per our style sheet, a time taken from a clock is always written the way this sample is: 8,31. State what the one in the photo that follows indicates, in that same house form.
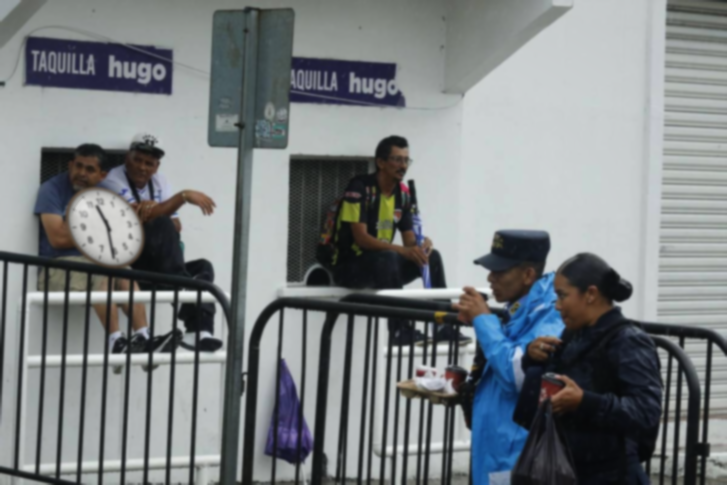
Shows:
11,31
